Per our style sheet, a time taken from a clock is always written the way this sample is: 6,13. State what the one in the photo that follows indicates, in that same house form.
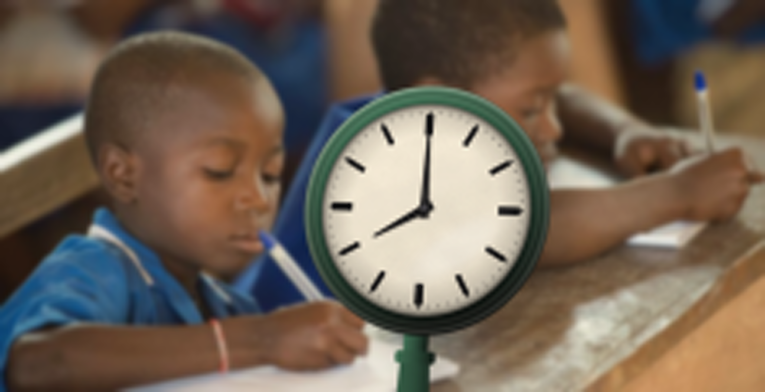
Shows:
8,00
